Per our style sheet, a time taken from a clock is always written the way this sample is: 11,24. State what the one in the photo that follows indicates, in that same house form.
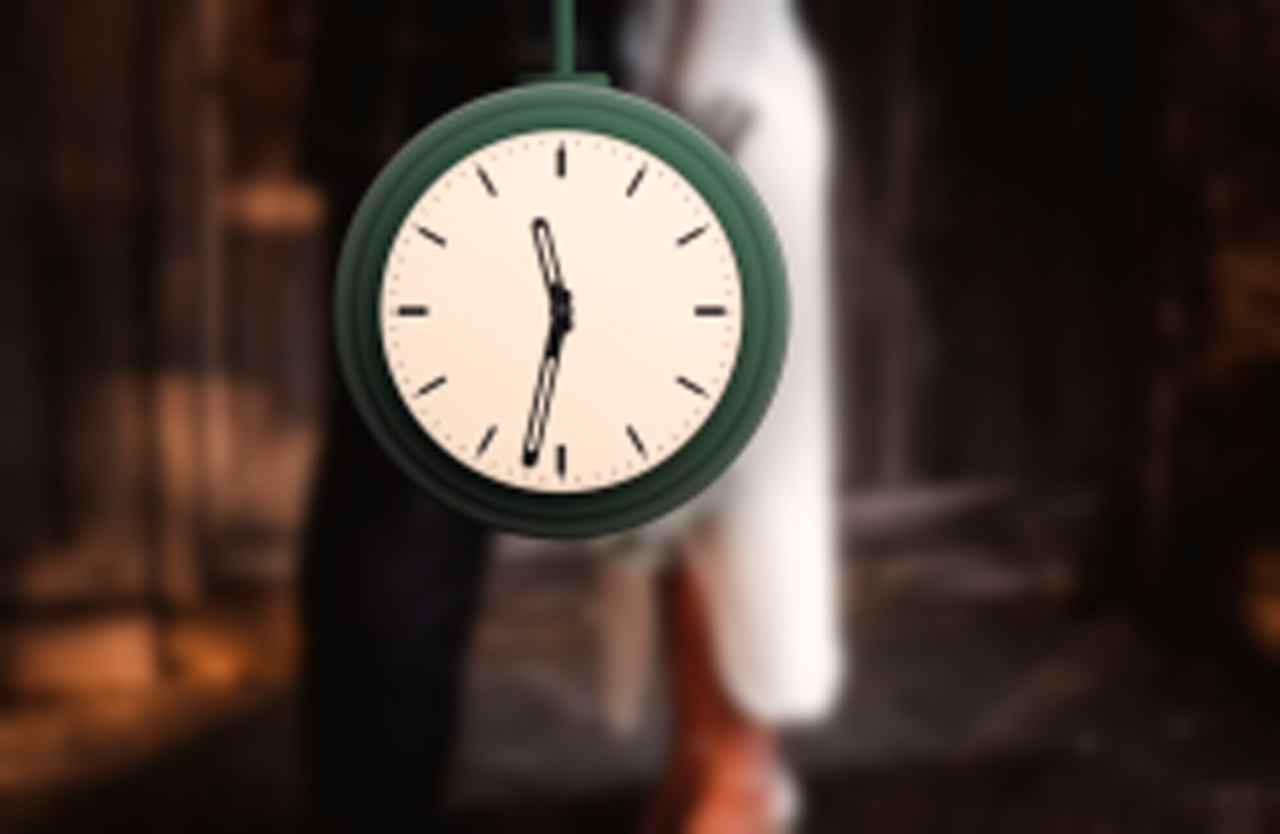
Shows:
11,32
